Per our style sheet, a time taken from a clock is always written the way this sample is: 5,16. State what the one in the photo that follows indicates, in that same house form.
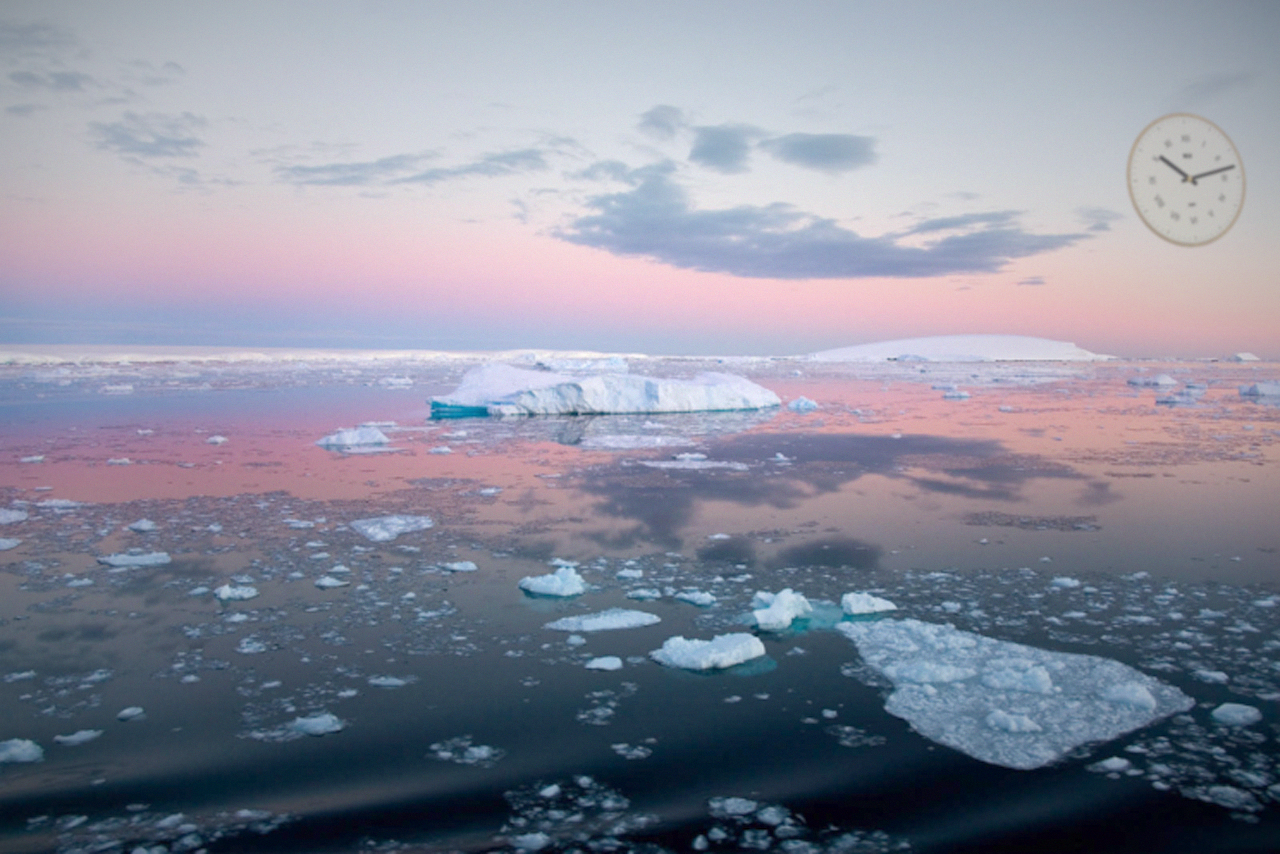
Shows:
10,13
